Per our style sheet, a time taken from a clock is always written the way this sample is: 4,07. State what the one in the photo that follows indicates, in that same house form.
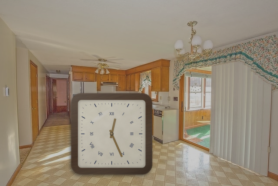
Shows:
12,26
